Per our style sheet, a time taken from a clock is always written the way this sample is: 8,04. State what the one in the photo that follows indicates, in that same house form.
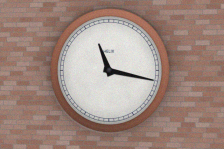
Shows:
11,17
